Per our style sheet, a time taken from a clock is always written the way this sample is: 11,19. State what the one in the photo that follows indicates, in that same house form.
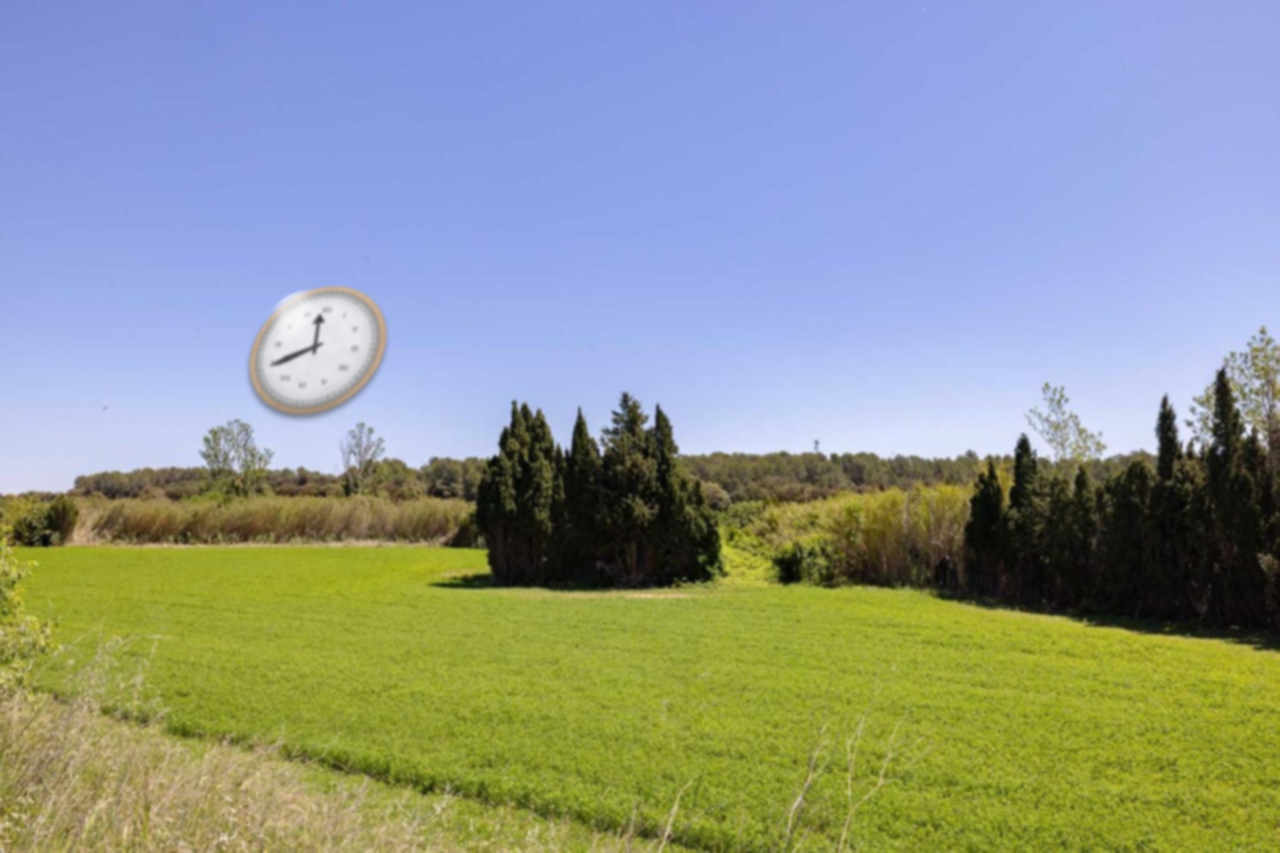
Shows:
11,40
